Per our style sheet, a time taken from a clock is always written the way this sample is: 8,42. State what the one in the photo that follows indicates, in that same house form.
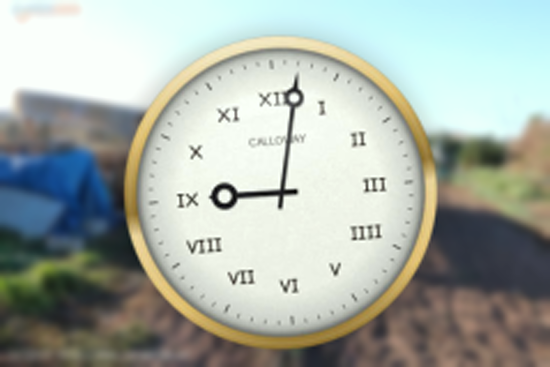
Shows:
9,02
